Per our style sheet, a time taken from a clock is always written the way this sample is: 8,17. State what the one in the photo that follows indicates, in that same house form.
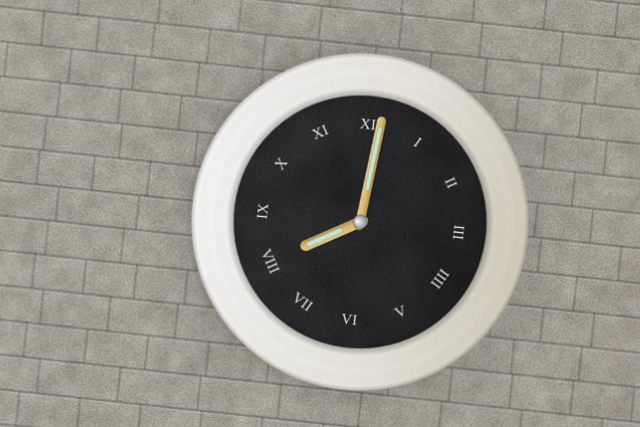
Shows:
8,01
